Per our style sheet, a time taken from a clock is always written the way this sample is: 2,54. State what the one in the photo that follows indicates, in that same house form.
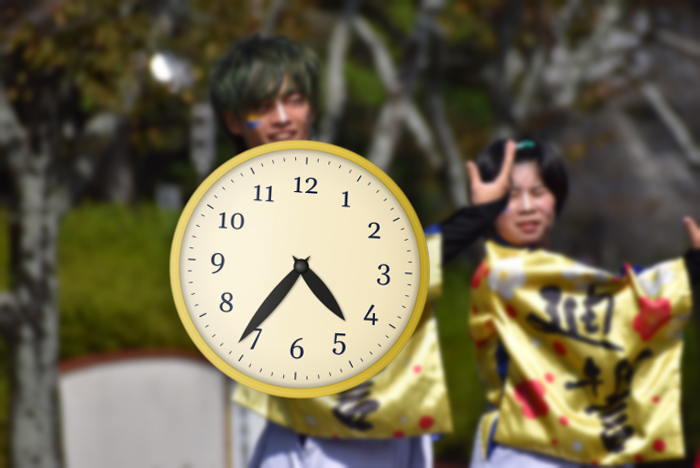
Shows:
4,36
